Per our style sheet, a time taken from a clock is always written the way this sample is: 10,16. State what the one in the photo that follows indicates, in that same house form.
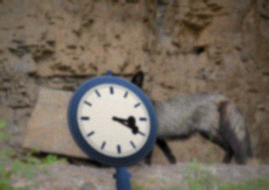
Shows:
3,20
